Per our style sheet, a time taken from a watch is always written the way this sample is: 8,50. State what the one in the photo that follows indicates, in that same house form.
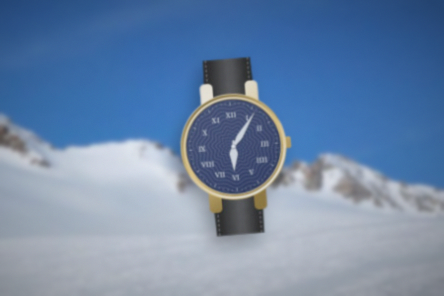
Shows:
6,06
